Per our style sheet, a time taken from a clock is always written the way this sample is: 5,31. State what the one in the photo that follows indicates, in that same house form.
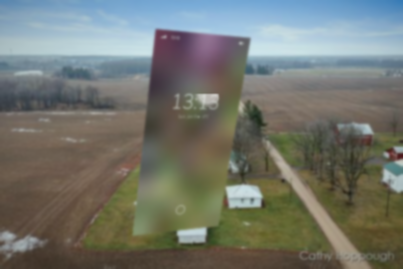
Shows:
13,13
